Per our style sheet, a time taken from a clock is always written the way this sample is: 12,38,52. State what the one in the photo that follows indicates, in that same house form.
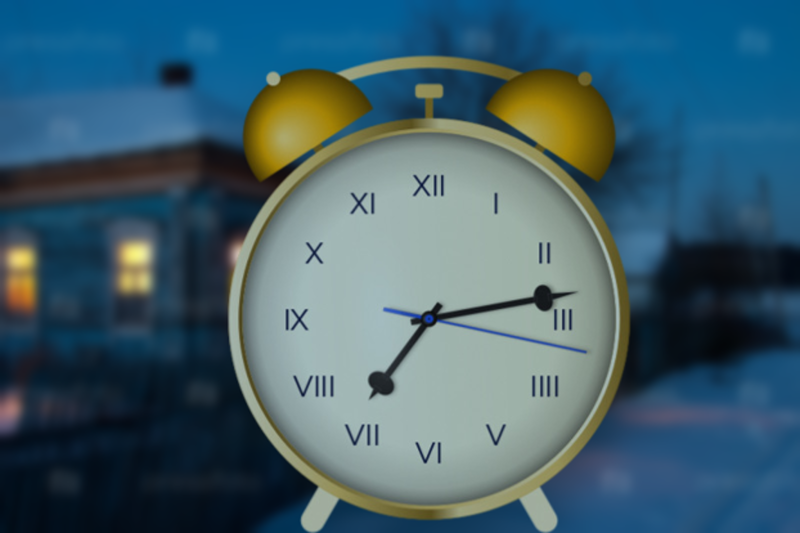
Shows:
7,13,17
